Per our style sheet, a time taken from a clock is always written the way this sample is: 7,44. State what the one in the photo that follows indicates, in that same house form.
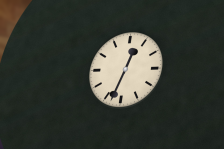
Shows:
12,33
